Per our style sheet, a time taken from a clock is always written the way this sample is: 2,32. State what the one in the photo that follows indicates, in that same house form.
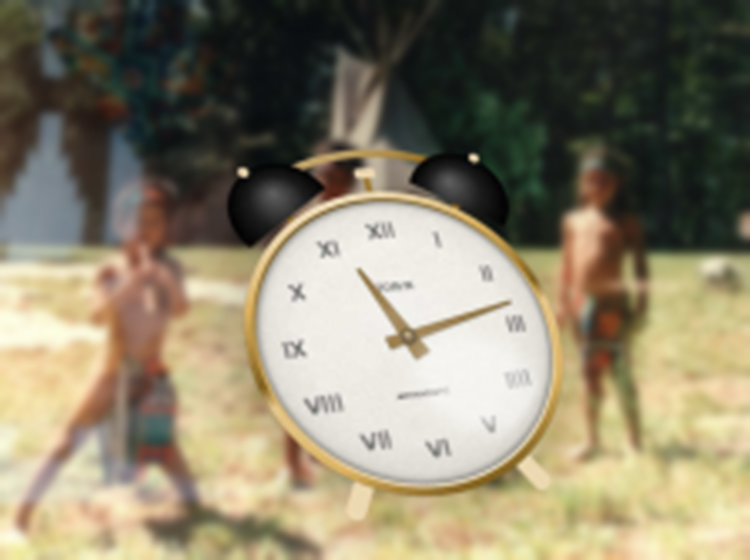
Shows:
11,13
